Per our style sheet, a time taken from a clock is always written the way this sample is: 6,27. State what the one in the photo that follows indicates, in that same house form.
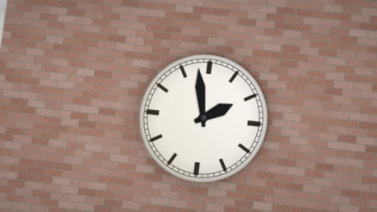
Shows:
1,58
